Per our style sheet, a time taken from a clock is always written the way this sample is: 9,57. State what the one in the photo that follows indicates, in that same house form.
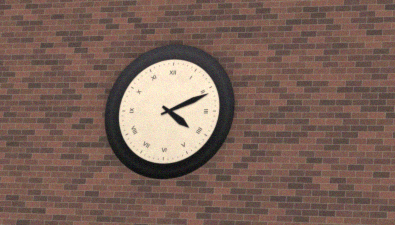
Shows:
4,11
